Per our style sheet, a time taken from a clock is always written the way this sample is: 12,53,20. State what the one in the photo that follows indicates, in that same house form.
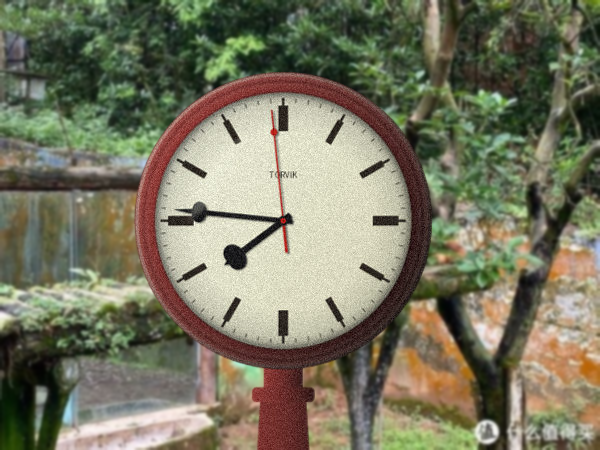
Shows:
7,45,59
